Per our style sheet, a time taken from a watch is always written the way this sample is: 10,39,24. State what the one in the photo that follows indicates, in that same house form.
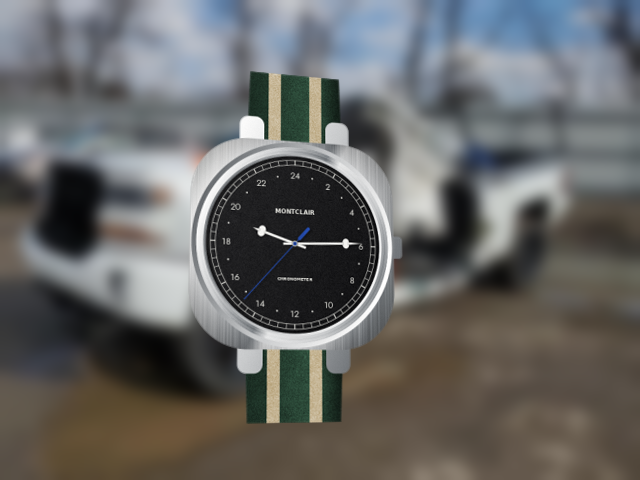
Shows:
19,14,37
